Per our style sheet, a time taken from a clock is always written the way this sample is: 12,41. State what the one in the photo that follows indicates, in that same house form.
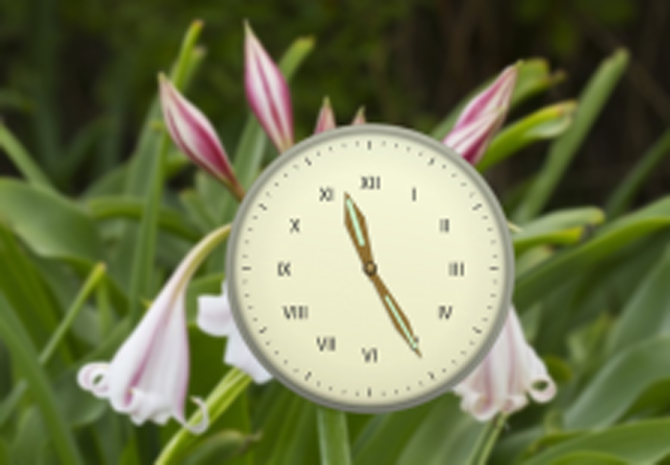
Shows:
11,25
